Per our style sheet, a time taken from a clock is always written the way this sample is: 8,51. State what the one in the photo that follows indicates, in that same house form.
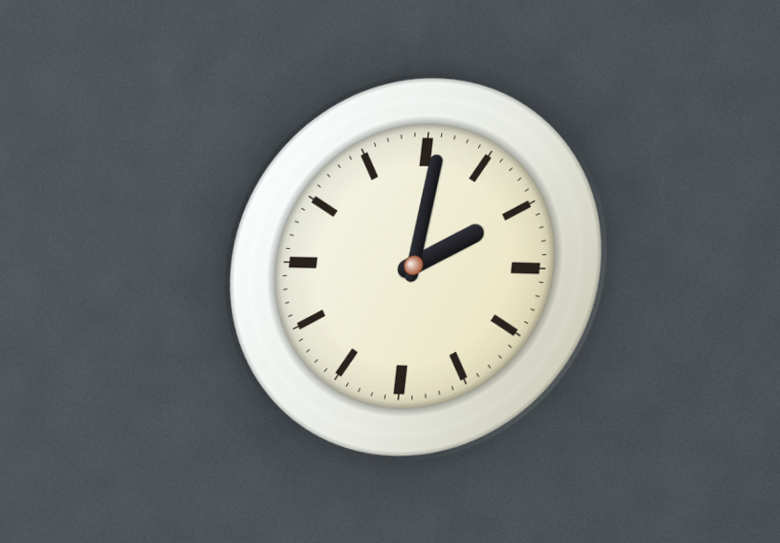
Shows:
2,01
